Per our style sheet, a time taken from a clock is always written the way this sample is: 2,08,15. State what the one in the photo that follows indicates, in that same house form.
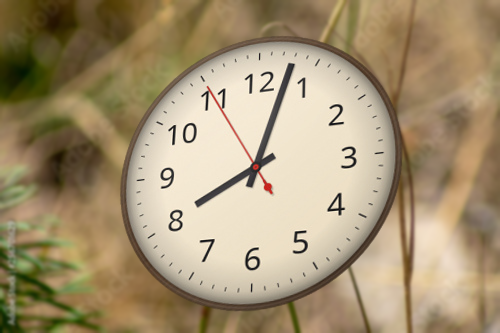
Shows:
8,02,55
